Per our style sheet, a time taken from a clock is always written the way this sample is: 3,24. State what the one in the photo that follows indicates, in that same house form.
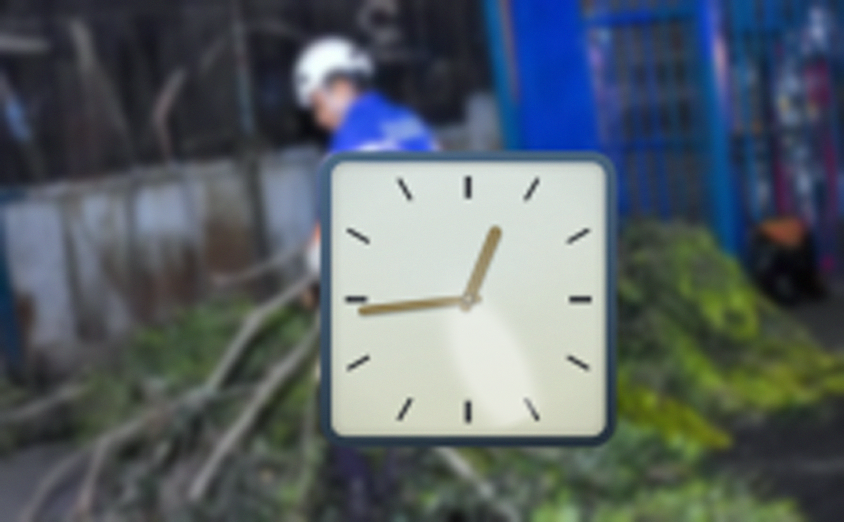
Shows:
12,44
